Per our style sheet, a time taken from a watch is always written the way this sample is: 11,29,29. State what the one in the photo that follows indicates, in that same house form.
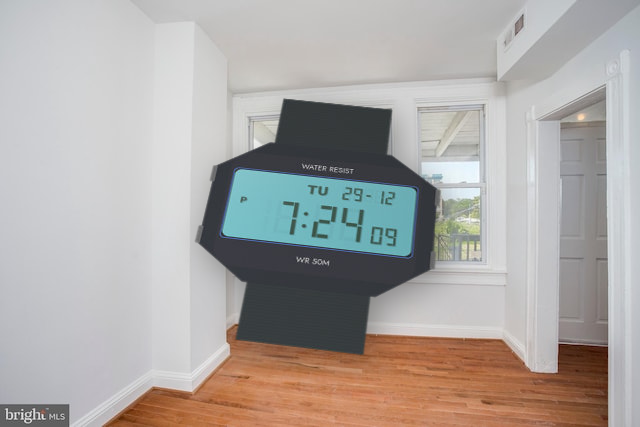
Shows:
7,24,09
